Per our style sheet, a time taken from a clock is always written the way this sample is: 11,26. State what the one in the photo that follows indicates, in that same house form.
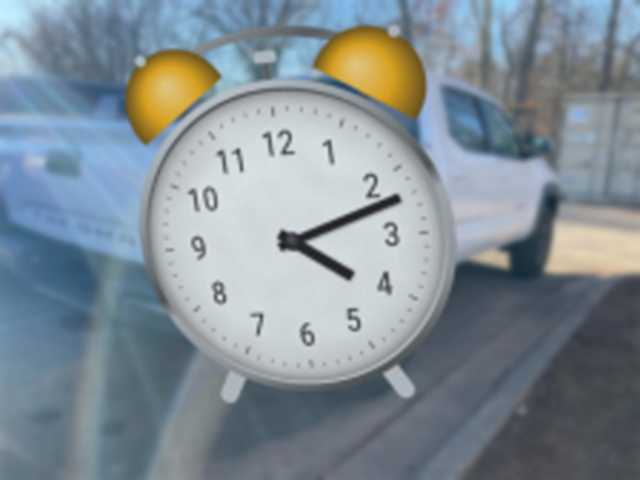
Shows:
4,12
